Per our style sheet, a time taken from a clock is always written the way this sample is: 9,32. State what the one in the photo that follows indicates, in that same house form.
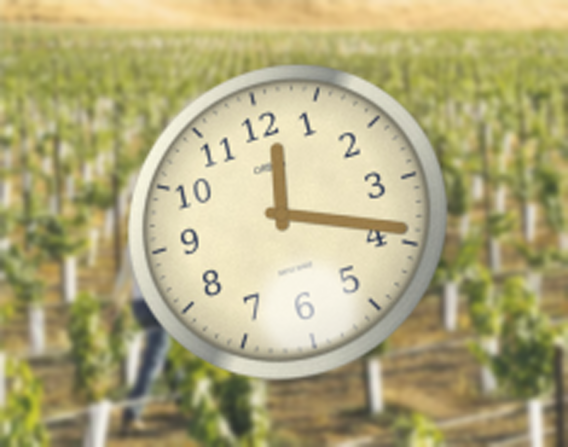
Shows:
12,19
